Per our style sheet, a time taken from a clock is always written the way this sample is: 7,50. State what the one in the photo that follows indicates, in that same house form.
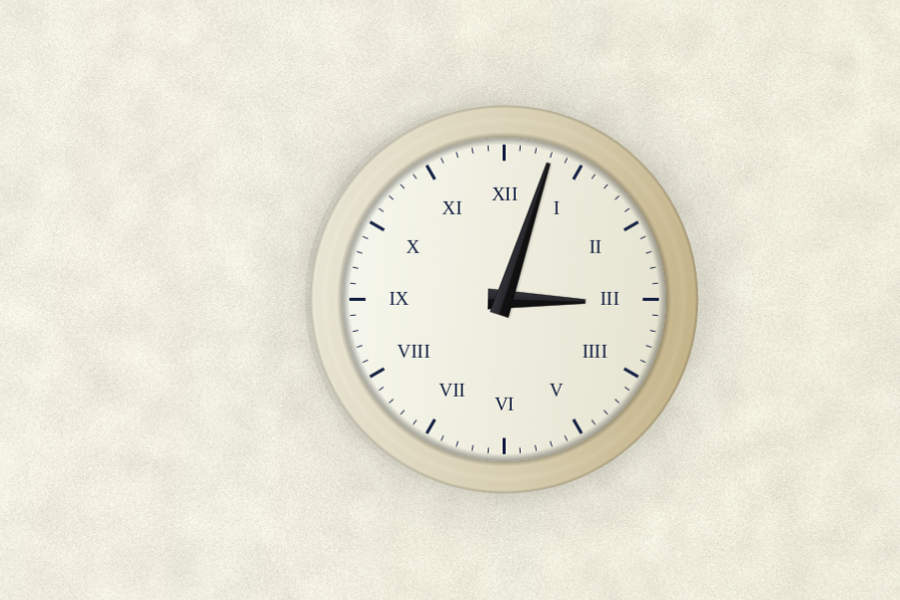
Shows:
3,03
